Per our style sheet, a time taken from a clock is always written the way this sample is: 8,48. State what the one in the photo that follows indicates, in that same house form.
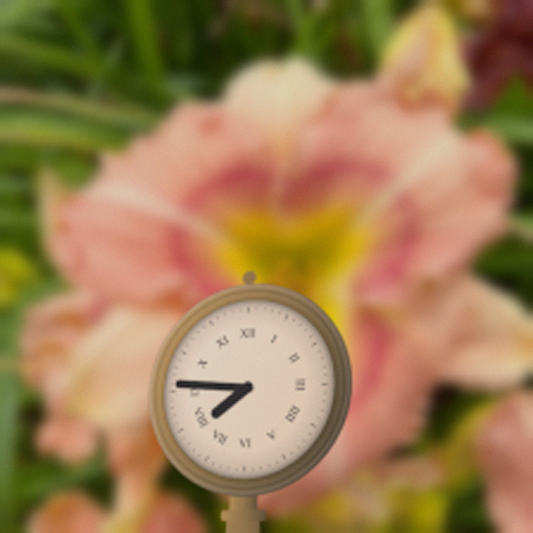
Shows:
7,46
